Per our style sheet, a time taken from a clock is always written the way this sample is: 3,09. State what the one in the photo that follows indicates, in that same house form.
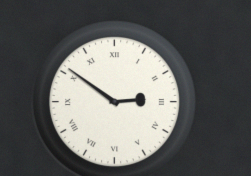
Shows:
2,51
